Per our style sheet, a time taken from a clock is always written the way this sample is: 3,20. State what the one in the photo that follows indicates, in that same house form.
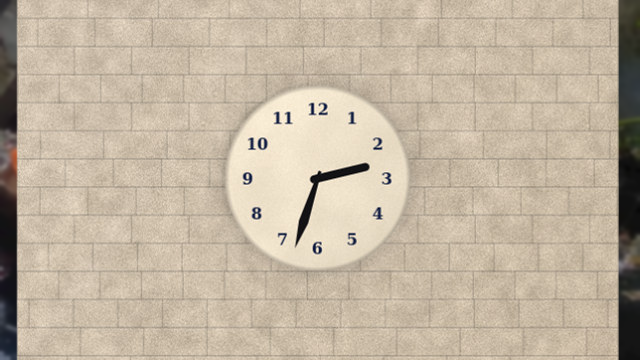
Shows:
2,33
